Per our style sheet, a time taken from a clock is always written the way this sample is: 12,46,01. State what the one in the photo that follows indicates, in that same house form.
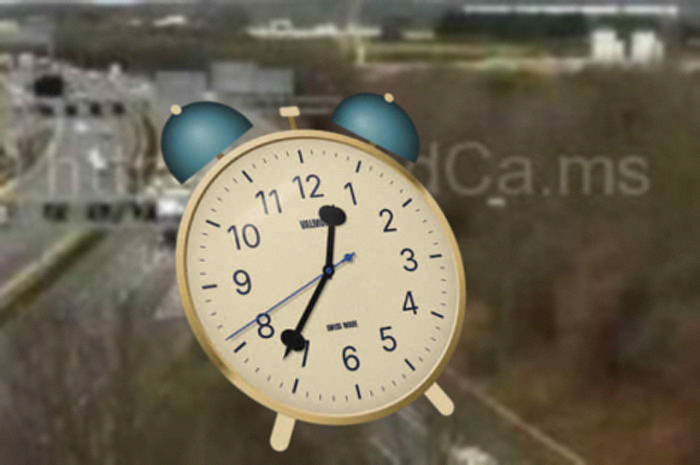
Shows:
12,36,41
